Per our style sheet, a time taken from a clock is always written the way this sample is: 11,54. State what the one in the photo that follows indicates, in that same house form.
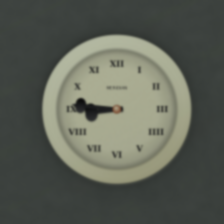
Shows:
8,46
